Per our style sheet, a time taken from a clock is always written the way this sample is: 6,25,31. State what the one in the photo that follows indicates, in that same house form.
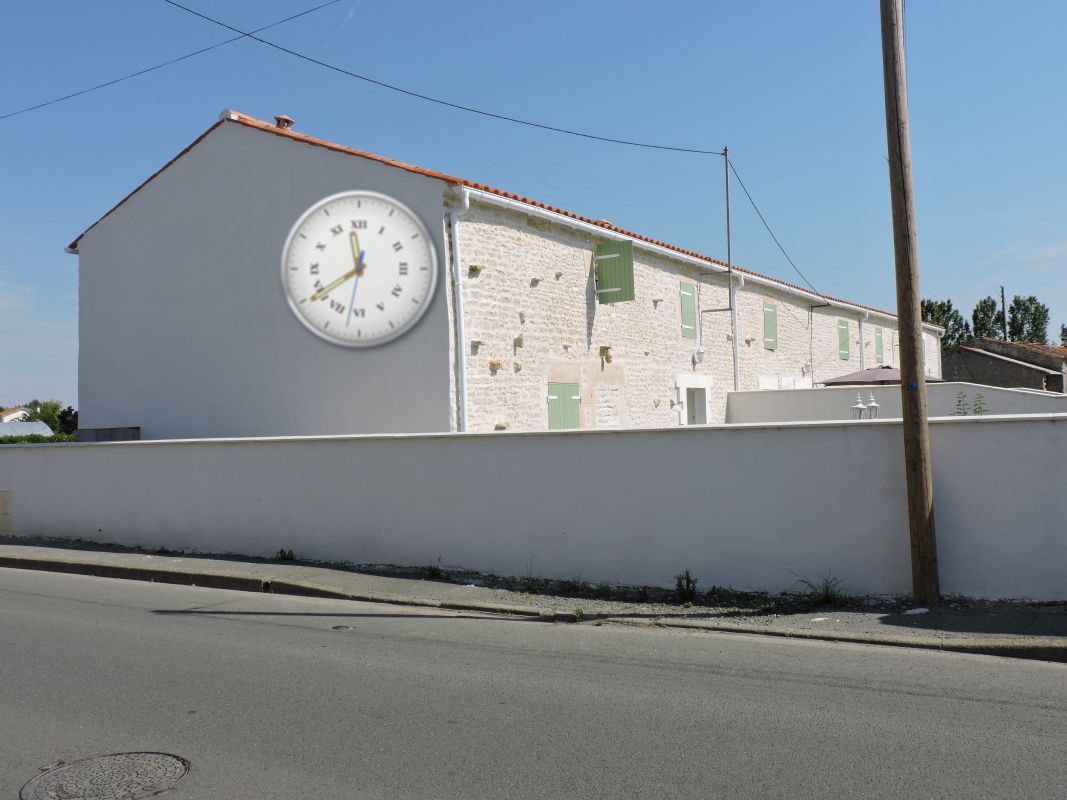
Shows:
11,39,32
